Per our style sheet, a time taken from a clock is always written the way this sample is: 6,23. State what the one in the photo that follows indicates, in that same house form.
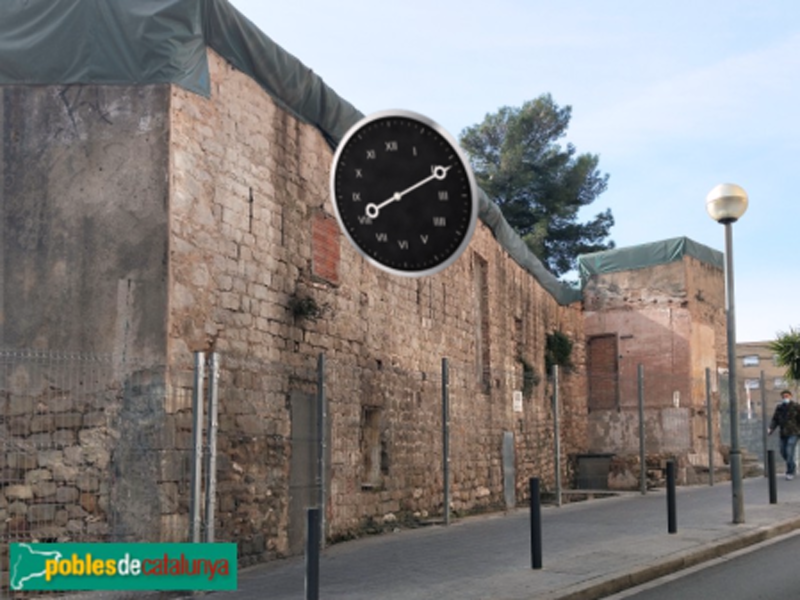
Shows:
8,11
